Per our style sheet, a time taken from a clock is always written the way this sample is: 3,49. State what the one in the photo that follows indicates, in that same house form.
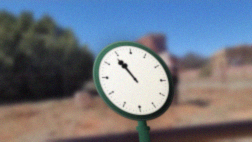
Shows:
10,54
